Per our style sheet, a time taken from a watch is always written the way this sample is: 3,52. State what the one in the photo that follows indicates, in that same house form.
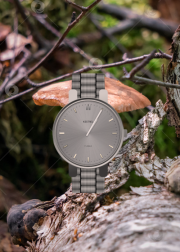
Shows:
1,05
